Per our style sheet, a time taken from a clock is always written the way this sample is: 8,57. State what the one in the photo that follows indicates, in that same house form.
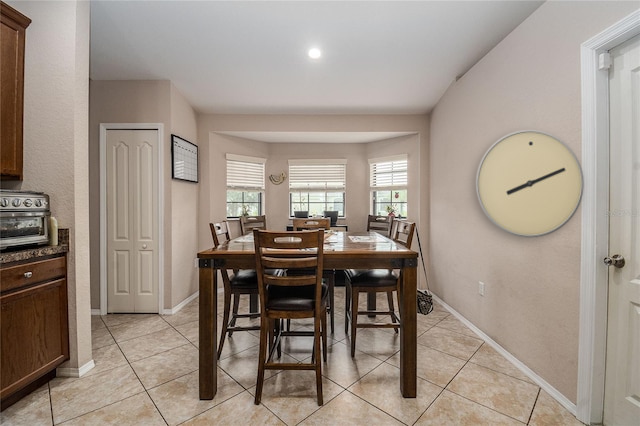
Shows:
8,11
